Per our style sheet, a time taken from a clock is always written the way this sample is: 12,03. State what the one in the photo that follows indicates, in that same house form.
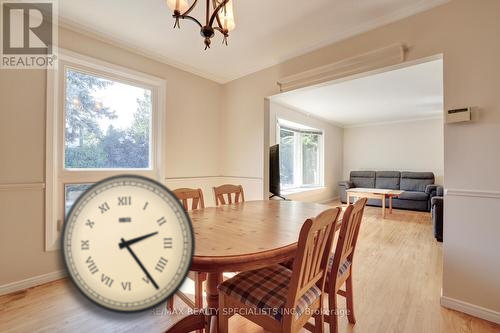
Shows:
2,24
